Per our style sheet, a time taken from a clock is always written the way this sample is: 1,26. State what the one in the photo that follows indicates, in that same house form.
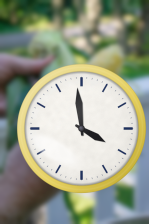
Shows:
3,59
